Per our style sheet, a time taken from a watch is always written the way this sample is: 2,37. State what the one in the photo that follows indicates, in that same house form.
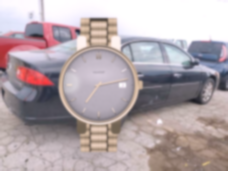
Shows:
7,13
